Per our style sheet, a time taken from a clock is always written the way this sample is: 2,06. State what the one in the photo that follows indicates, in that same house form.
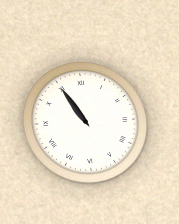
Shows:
10,55
